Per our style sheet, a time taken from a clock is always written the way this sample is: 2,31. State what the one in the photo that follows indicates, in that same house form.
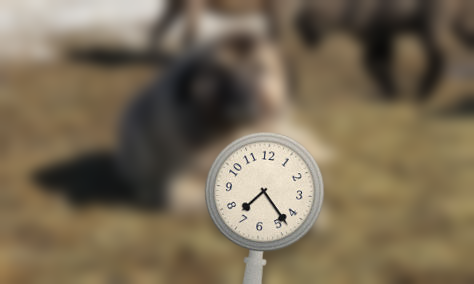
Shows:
7,23
